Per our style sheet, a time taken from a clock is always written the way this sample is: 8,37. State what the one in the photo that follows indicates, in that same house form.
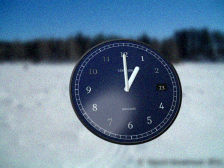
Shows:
1,00
